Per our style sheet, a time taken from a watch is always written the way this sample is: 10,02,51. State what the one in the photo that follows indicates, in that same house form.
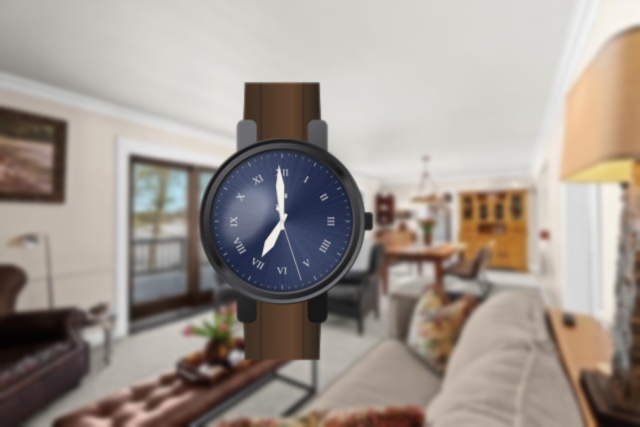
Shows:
6,59,27
